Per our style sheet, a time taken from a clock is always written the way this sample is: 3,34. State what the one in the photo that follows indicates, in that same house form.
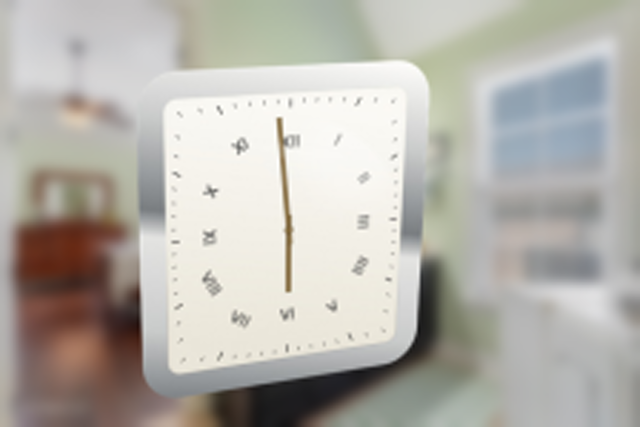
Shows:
5,59
